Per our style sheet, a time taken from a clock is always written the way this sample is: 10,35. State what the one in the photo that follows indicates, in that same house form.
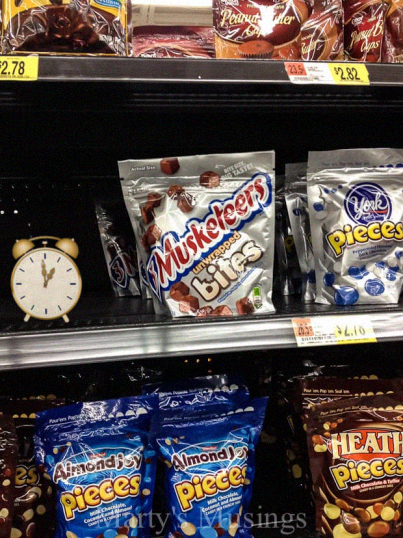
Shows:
12,59
